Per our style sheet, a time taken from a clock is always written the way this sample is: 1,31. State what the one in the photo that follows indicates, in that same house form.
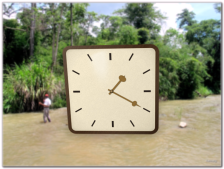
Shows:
1,20
